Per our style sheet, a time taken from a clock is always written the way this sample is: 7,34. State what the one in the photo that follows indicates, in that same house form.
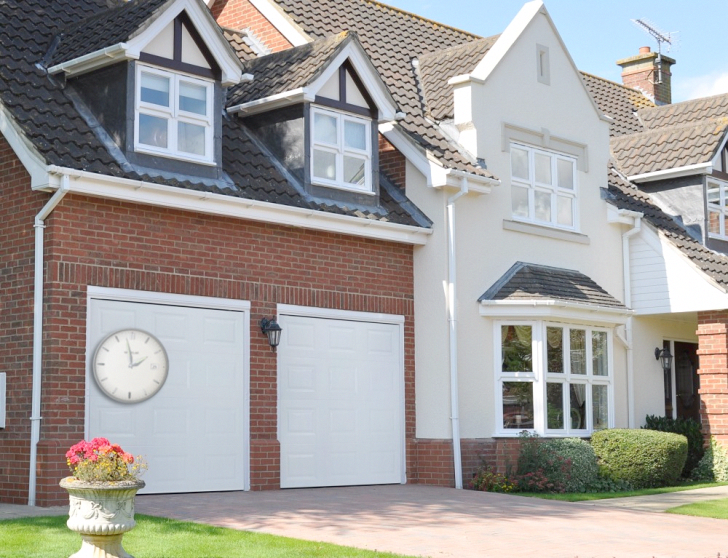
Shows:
1,58
